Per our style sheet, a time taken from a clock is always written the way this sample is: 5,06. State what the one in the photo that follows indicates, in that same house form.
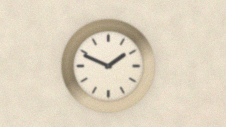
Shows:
1,49
